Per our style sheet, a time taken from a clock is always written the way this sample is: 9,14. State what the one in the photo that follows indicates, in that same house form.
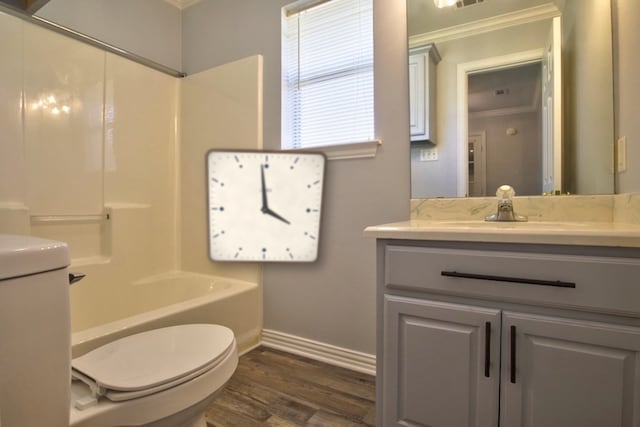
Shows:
3,59
